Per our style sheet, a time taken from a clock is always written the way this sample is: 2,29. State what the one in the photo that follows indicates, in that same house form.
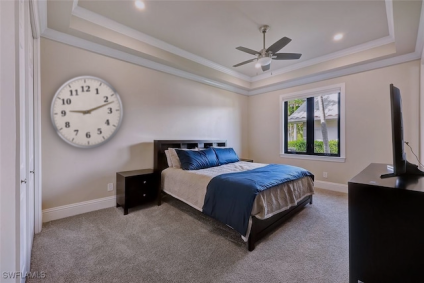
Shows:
9,12
